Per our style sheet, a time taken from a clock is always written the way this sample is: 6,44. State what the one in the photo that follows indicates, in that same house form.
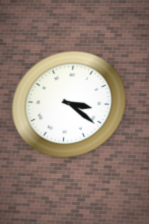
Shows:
3,21
